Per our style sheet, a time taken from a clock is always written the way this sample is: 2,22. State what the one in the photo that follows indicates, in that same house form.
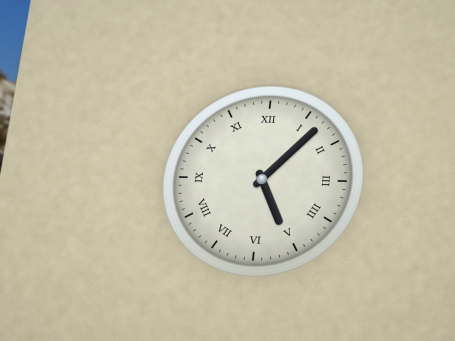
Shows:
5,07
